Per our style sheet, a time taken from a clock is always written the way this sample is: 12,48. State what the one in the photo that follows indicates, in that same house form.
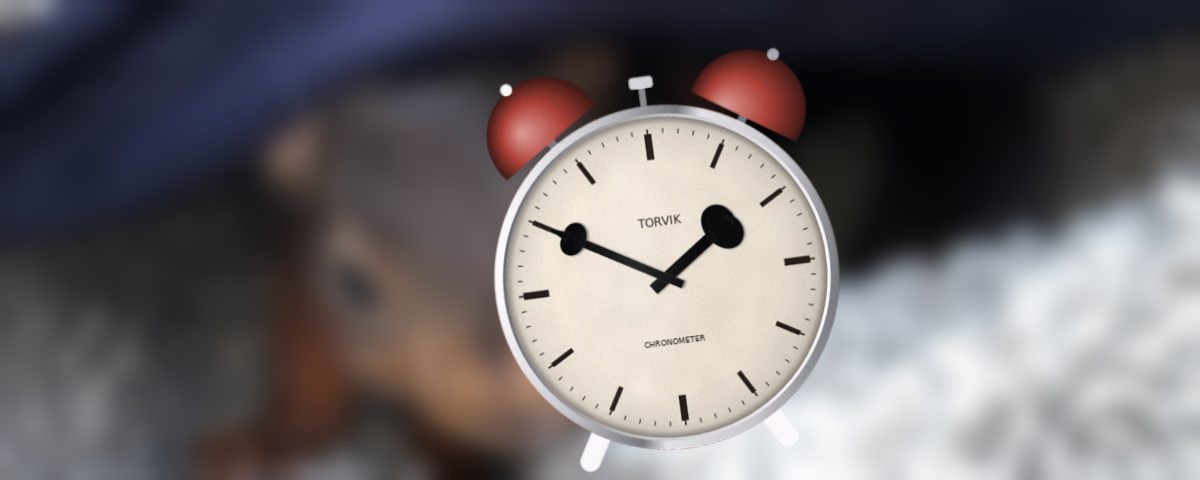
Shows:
1,50
